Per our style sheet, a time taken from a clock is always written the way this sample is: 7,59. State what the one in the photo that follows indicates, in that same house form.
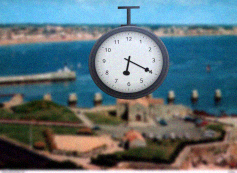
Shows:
6,20
